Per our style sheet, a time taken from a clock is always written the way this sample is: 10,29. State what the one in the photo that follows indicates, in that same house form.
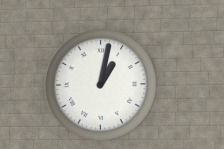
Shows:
1,02
